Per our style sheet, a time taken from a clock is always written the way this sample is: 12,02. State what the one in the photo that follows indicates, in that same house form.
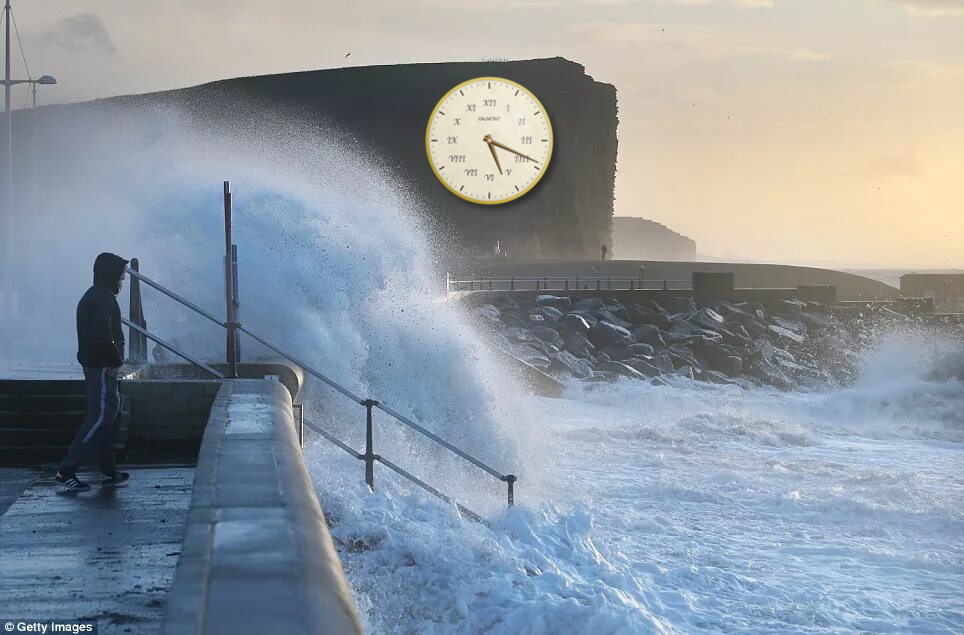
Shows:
5,19
